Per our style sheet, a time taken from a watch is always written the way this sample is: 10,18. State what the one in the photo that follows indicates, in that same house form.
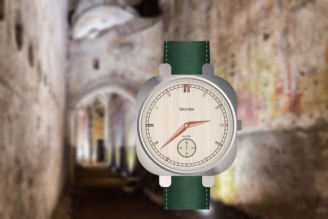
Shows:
2,38
